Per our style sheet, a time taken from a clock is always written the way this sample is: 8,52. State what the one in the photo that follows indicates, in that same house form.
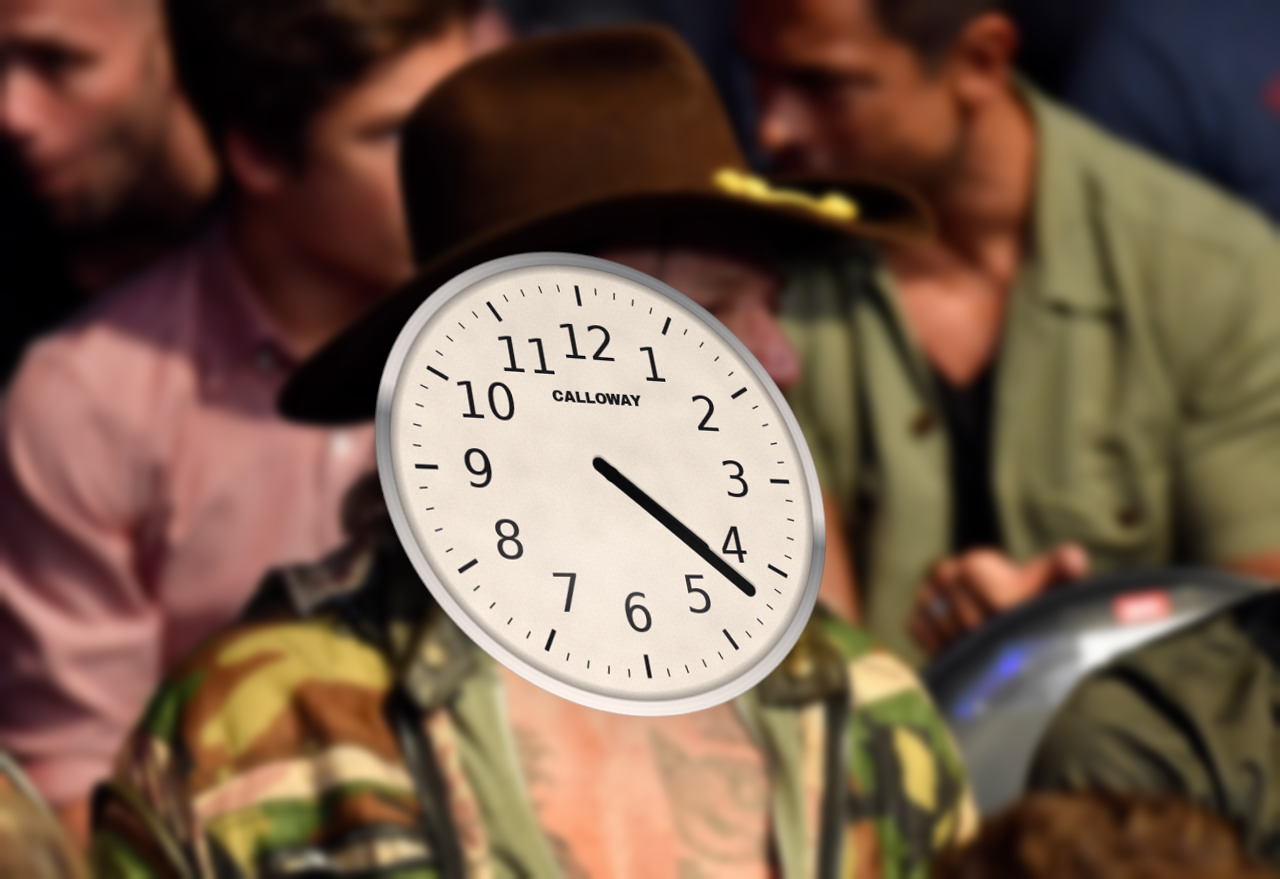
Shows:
4,22
